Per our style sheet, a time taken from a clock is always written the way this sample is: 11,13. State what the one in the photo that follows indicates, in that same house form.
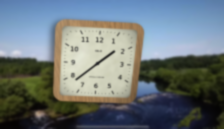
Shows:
1,38
